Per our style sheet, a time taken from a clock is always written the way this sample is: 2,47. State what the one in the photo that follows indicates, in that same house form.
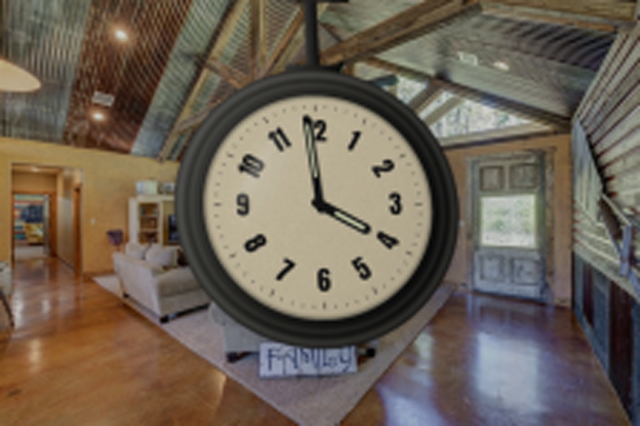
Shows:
3,59
